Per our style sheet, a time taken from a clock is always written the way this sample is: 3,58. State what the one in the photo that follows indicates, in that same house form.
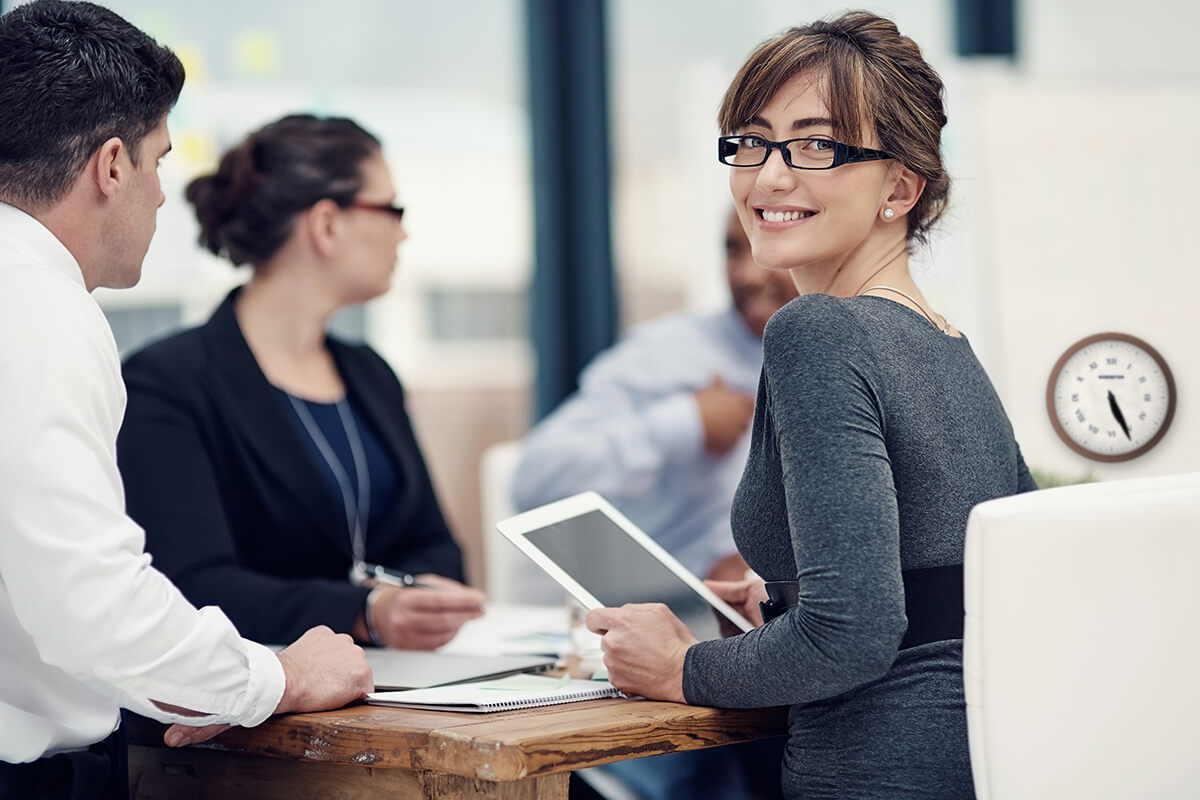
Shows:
5,26
